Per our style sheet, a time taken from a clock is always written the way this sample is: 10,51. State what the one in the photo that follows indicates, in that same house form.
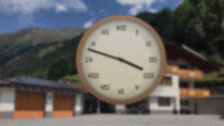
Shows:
3,48
